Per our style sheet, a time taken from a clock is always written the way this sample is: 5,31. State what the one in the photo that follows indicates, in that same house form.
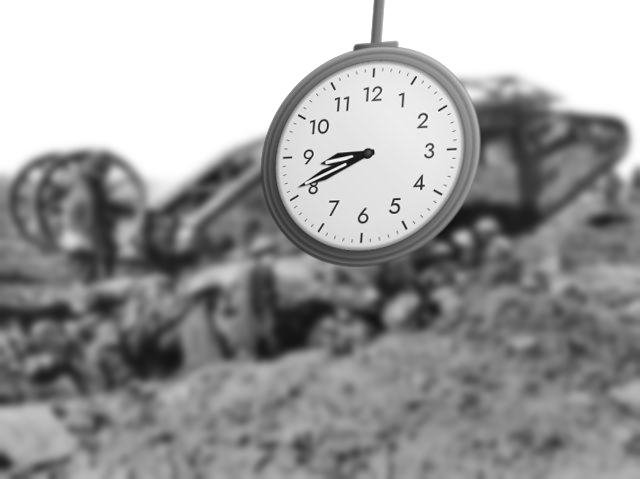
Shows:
8,41
